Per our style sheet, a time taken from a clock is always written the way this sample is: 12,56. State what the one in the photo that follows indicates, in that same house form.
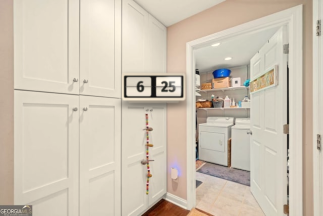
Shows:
6,25
